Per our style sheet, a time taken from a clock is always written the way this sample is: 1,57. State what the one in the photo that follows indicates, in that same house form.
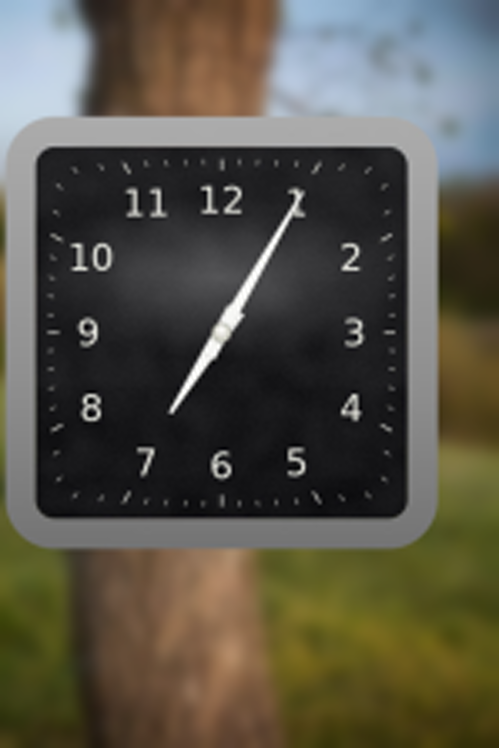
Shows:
7,05
